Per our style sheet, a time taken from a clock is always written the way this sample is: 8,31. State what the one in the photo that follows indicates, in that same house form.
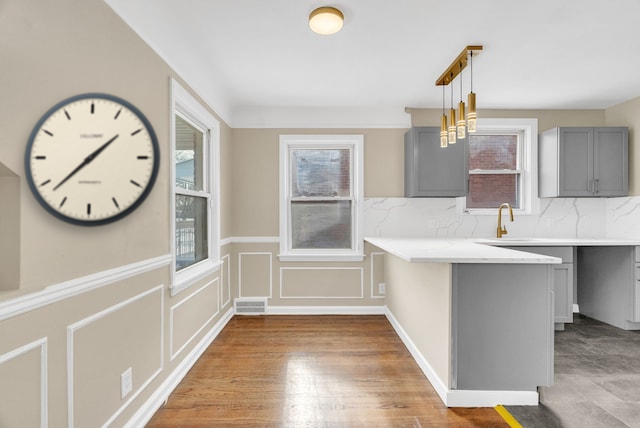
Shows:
1,38
